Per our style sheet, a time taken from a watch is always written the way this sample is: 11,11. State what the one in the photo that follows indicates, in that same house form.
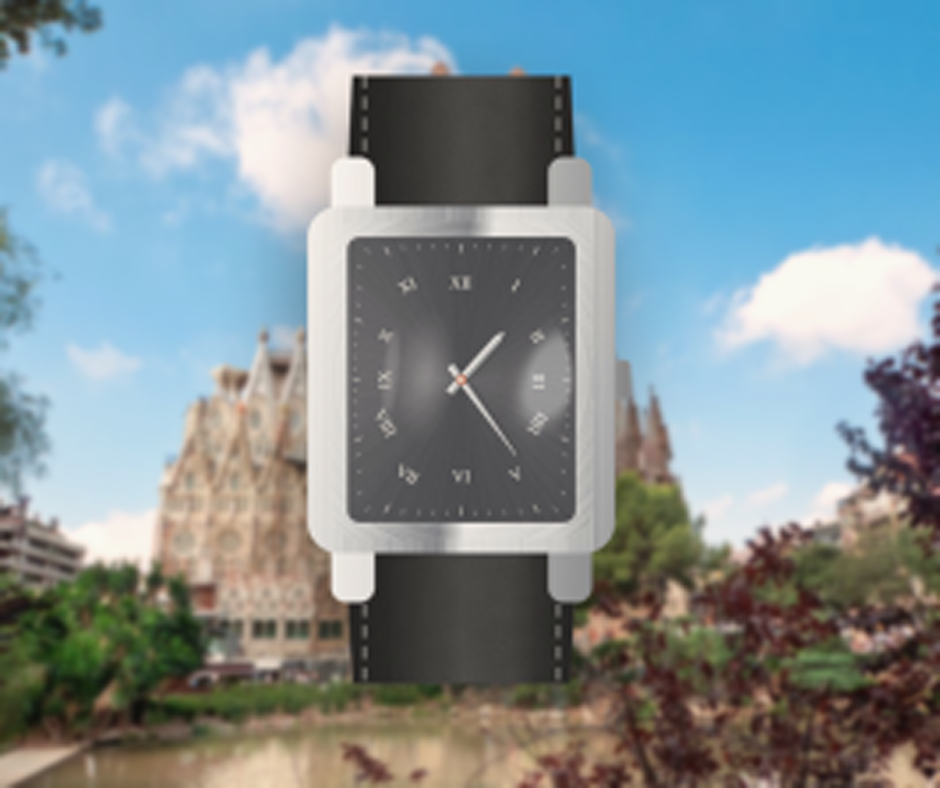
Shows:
1,24
